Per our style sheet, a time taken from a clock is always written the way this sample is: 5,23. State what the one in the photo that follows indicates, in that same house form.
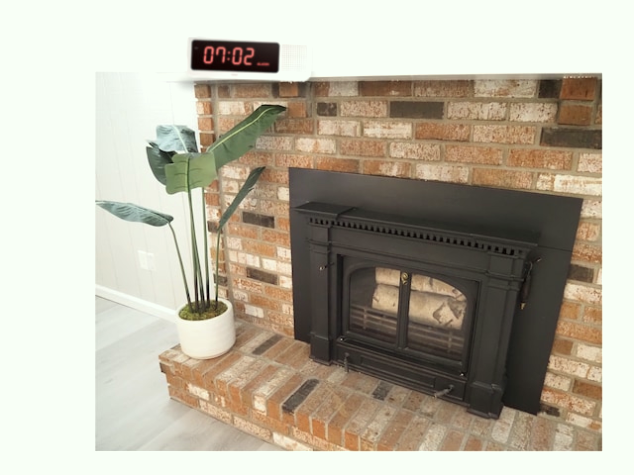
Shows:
7,02
